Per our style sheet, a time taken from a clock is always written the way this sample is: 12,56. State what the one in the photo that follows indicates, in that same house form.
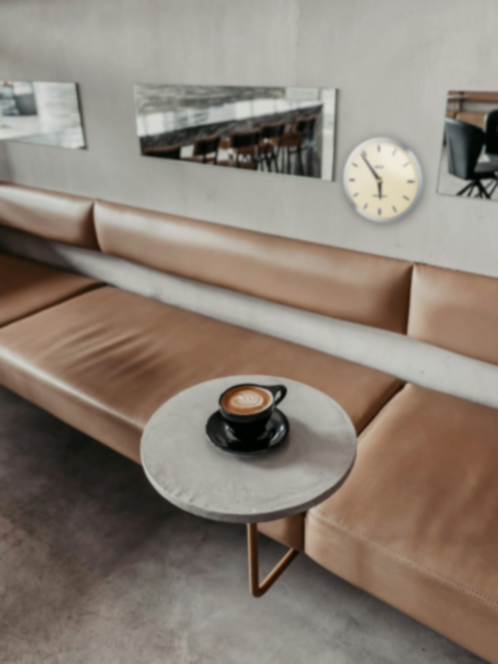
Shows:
5,54
